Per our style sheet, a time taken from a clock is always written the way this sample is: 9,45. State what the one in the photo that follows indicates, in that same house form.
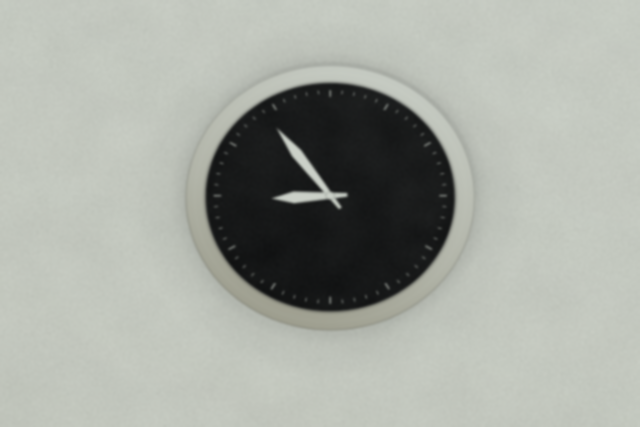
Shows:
8,54
